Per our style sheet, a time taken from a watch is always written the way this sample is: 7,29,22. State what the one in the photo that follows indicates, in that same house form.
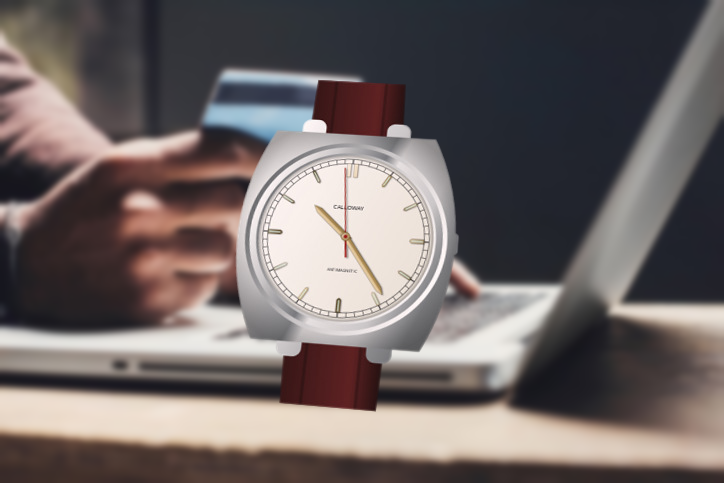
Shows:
10,23,59
